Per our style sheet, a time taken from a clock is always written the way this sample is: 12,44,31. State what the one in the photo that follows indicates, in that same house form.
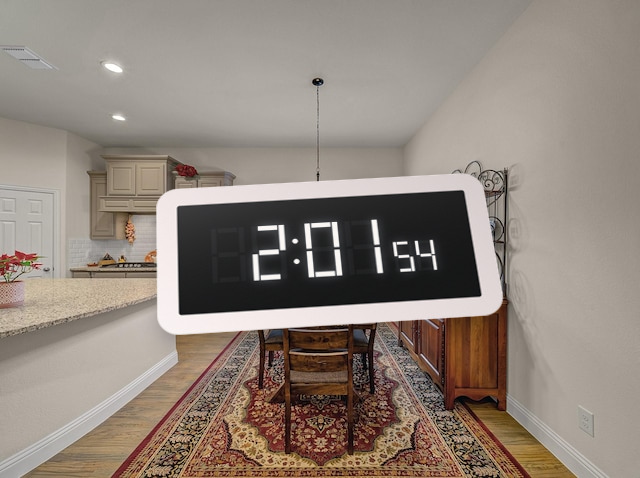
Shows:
2,01,54
